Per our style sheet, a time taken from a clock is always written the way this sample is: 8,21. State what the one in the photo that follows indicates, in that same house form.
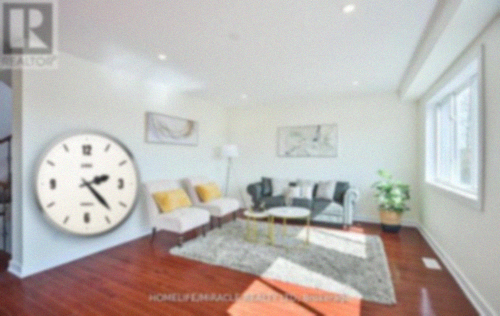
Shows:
2,23
